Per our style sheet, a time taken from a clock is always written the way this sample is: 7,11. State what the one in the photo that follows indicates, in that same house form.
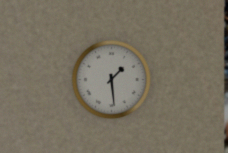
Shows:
1,29
